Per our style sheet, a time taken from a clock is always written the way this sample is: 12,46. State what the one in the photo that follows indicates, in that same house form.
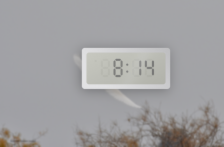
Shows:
8,14
